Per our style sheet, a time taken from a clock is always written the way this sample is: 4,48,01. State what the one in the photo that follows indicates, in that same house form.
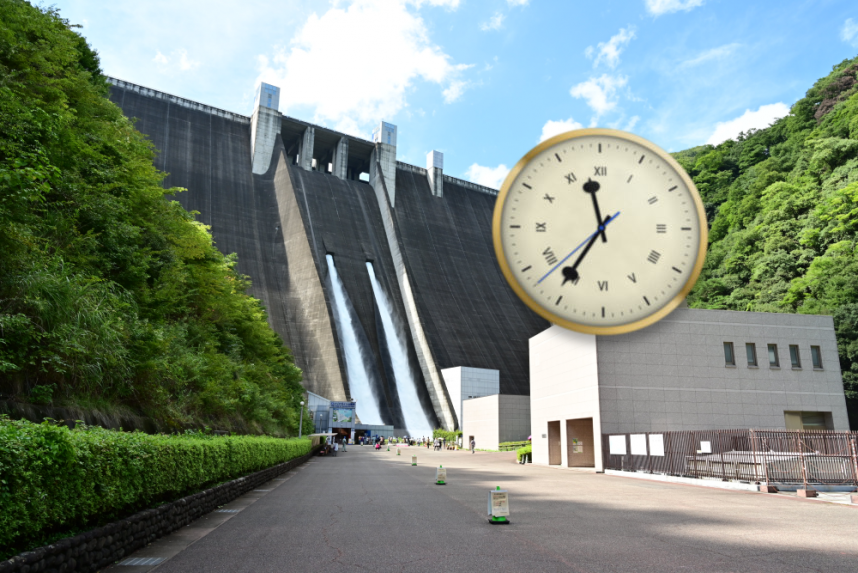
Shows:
11,35,38
